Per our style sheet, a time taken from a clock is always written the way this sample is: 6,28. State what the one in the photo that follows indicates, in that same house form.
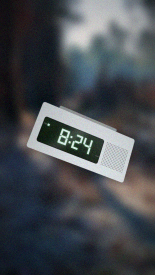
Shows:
8,24
